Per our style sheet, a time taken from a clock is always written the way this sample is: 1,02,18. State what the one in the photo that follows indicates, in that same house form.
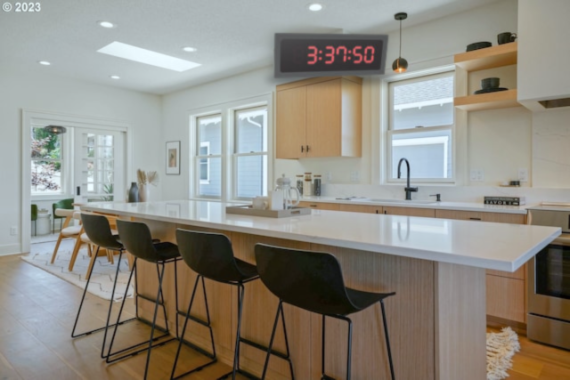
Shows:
3,37,50
